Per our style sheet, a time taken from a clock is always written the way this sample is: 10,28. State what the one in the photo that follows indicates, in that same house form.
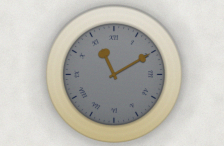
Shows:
11,10
